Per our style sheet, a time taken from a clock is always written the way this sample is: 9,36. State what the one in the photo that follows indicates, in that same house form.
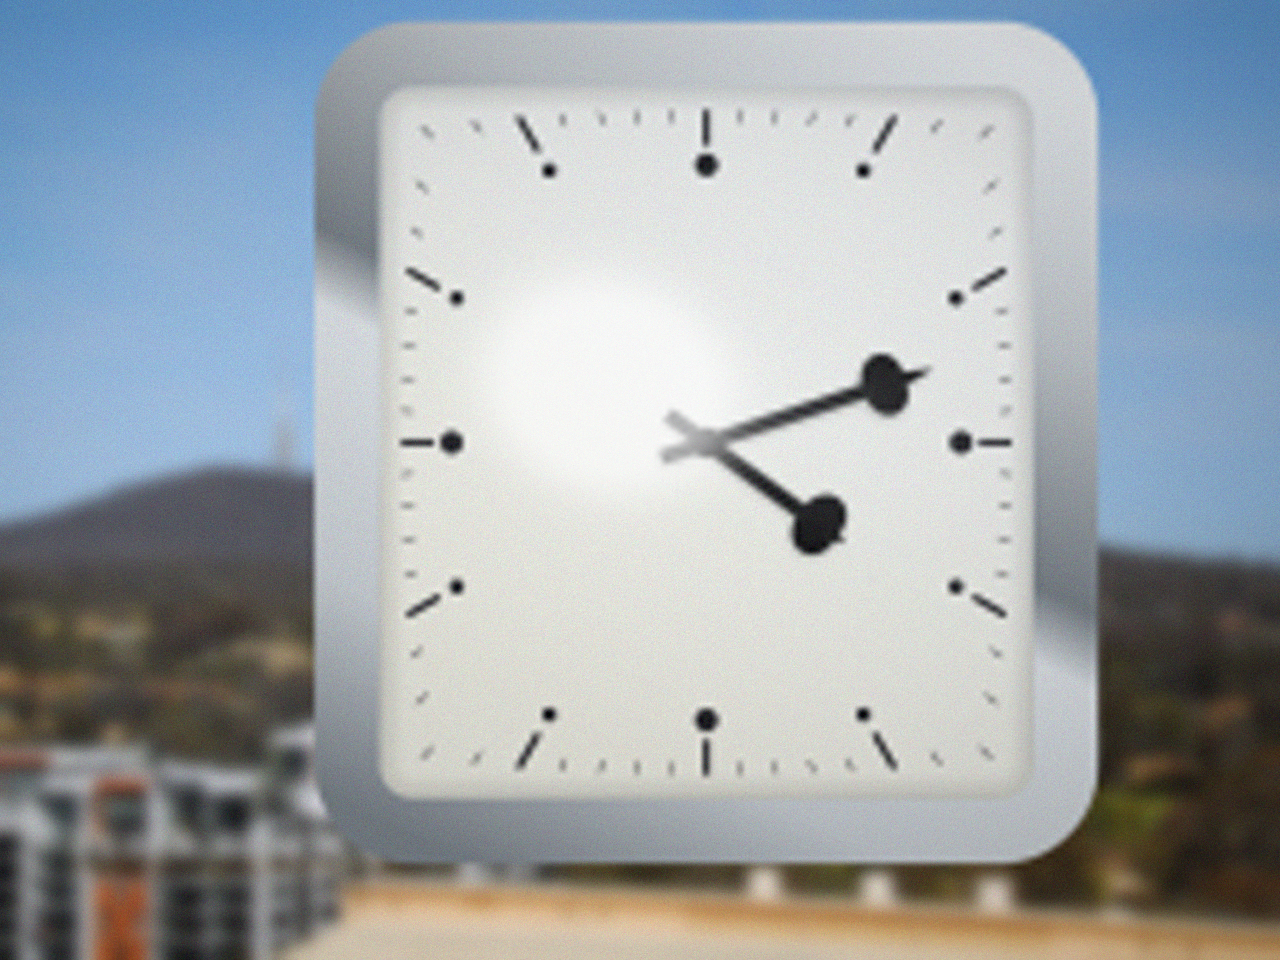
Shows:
4,12
